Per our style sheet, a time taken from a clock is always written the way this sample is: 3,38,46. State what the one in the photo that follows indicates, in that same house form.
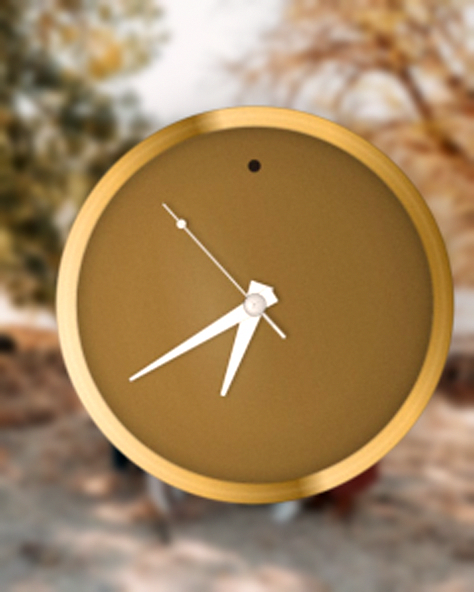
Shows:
6,39,53
